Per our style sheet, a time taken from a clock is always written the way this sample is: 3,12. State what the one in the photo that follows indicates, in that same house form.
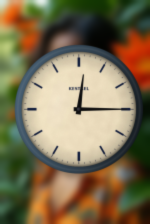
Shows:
12,15
